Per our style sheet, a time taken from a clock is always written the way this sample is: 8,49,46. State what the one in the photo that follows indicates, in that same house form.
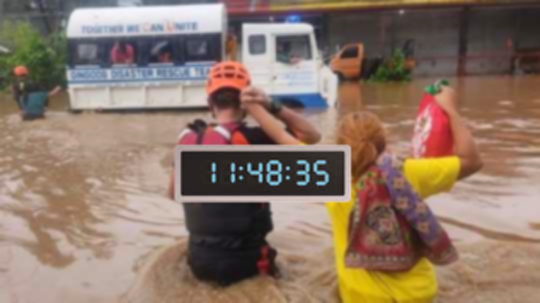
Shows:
11,48,35
